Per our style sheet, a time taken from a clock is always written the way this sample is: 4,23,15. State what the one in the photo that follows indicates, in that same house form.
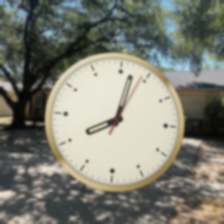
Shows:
8,02,04
